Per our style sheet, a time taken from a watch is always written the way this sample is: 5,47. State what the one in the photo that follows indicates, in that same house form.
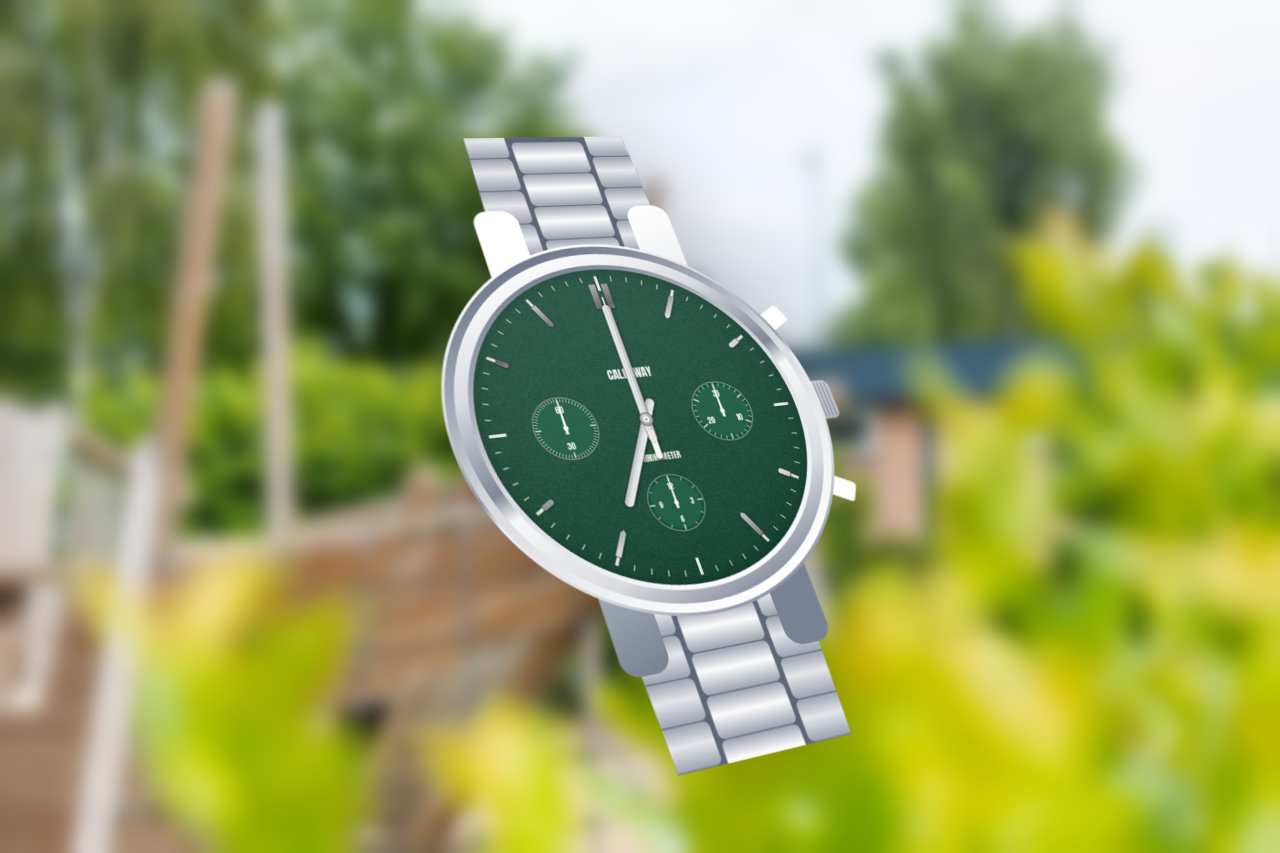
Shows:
7,00
